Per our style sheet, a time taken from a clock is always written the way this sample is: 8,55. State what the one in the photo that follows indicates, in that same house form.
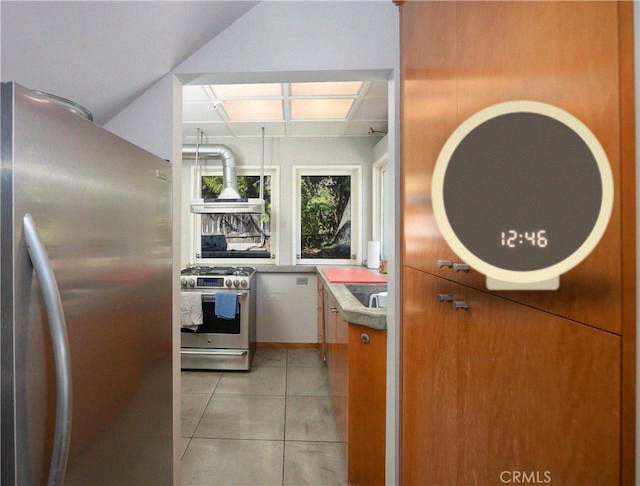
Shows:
12,46
